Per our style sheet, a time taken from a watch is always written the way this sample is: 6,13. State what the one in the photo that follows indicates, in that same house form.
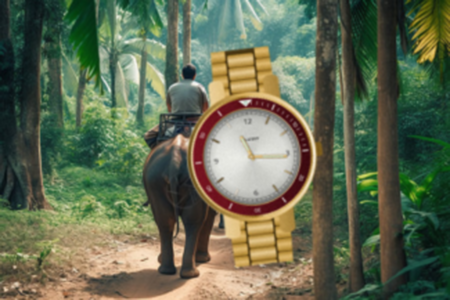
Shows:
11,16
